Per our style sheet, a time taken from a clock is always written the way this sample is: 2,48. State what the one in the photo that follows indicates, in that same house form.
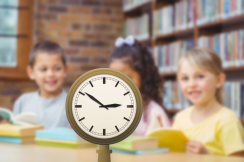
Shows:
2,51
